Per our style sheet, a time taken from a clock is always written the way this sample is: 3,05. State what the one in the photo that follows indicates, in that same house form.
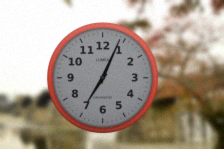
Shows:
7,04
